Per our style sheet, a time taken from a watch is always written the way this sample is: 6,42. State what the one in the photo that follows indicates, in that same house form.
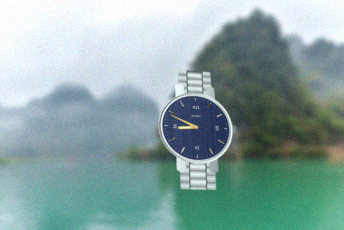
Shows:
8,49
